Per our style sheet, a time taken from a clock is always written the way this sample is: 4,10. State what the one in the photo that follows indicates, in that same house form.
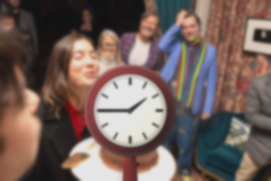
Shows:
1,45
